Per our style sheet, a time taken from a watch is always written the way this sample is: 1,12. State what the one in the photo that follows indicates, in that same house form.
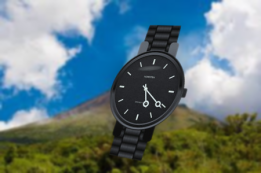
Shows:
5,21
